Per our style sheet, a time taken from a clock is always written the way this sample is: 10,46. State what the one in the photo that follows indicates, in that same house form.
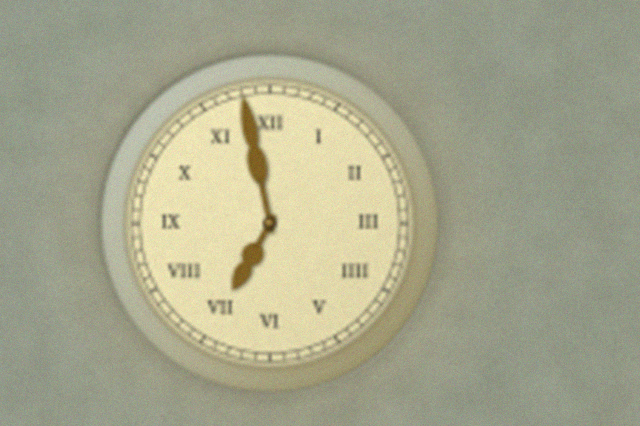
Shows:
6,58
